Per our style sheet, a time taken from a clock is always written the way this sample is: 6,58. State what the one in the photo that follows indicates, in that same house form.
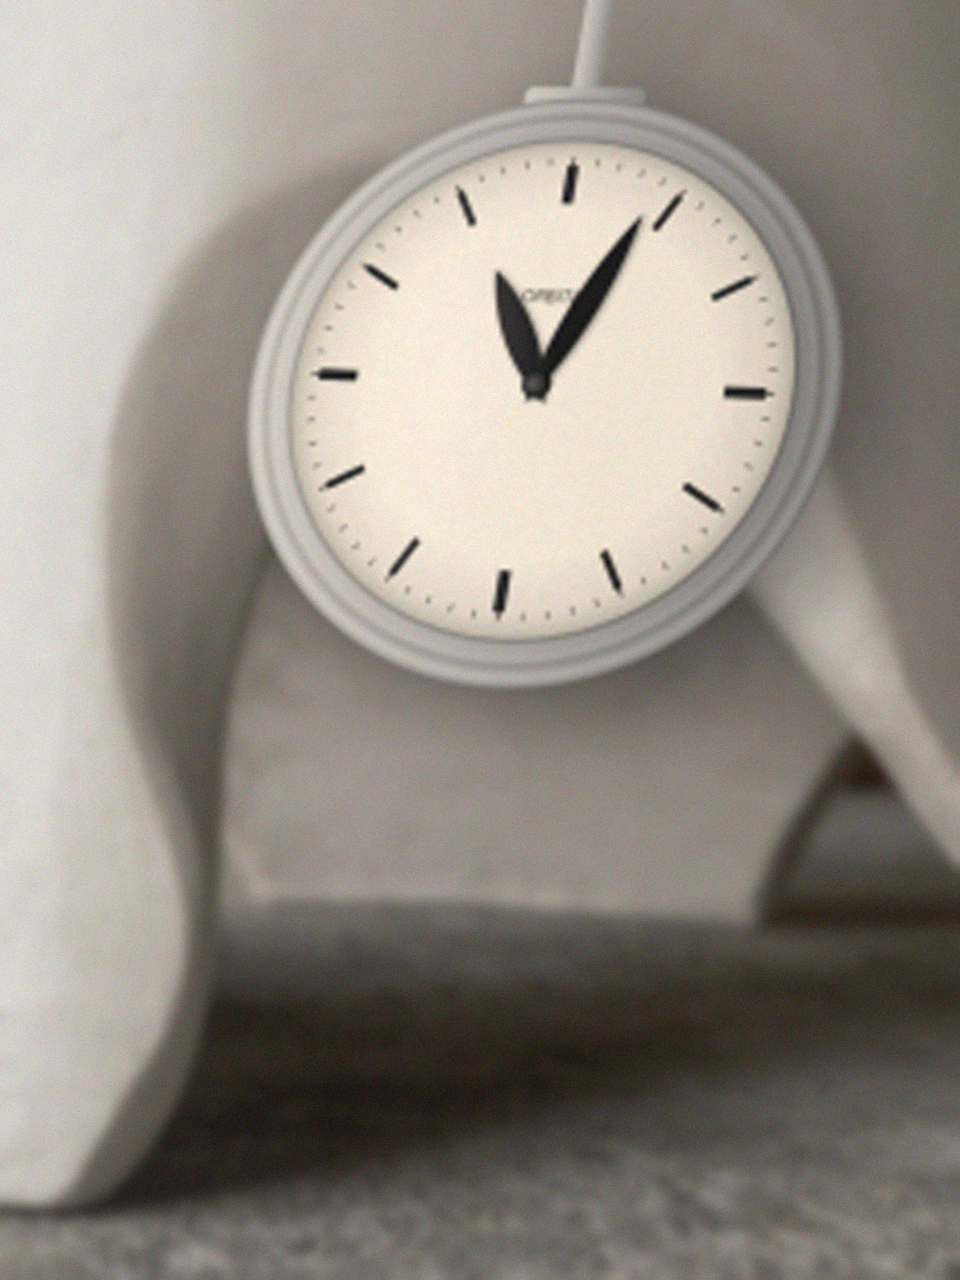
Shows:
11,04
